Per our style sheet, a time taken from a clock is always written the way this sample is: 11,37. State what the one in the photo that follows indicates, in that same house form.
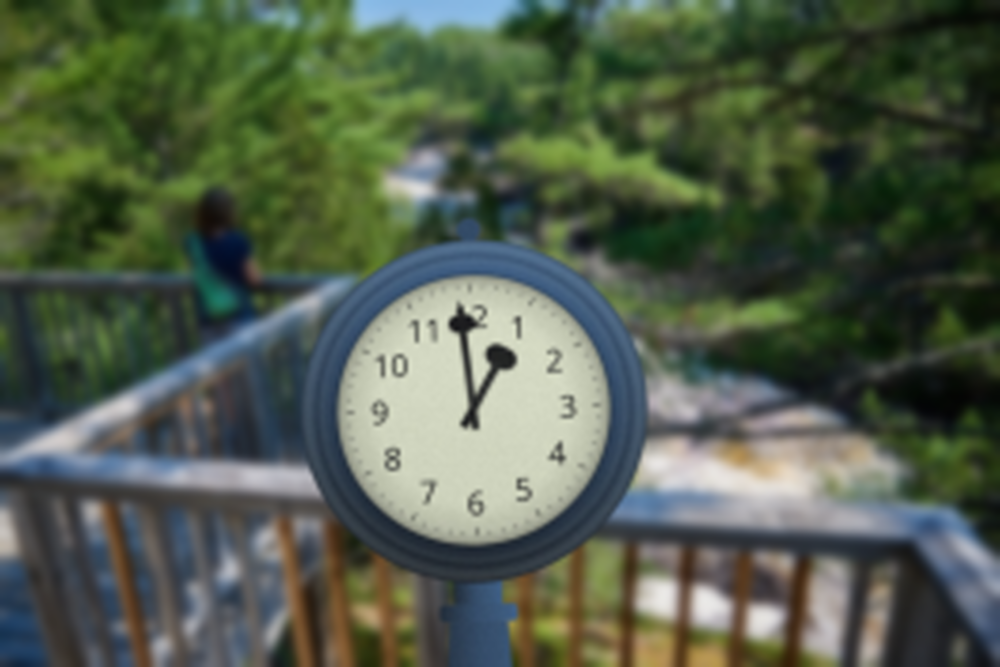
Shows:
12,59
